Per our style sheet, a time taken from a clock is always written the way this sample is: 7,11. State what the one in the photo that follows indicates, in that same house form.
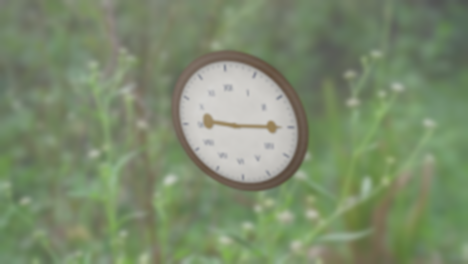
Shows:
9,15
